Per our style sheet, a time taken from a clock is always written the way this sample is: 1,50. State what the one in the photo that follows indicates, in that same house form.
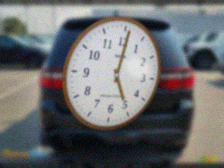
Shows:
5,01
